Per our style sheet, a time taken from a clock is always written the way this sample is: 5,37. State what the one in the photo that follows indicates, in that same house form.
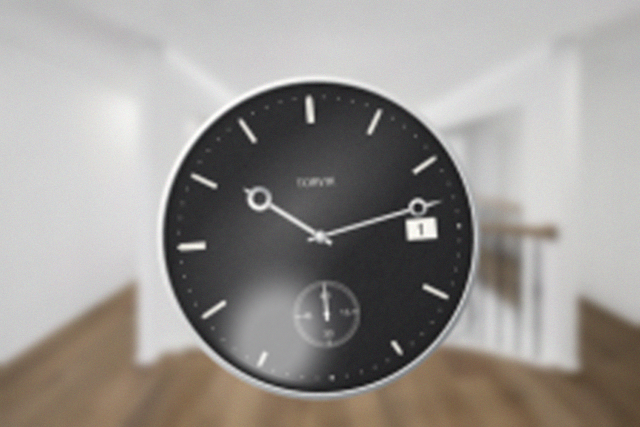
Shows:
10,13
